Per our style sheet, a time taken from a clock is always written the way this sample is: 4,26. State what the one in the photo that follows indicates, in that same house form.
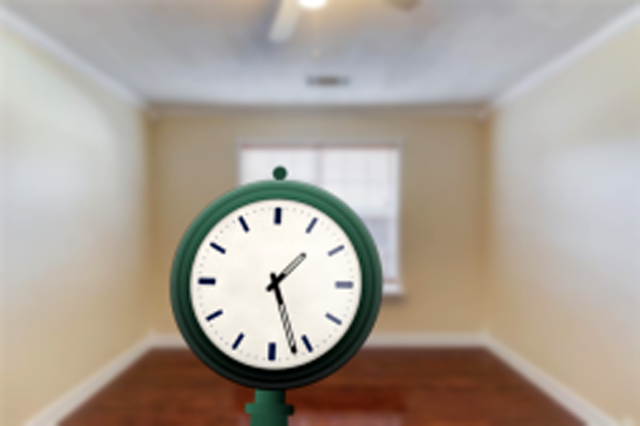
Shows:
1,27
